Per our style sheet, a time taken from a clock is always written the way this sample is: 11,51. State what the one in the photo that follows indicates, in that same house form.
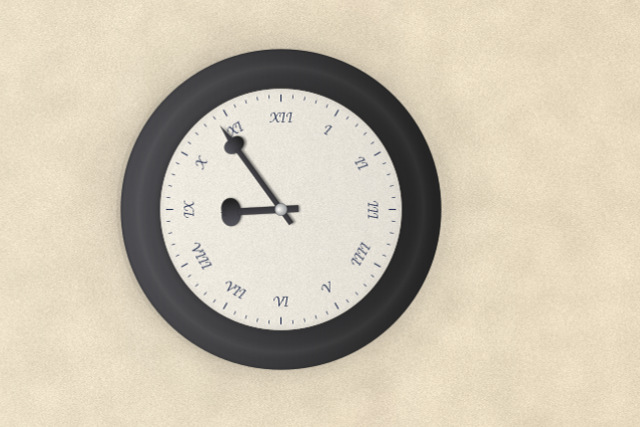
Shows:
8,54
